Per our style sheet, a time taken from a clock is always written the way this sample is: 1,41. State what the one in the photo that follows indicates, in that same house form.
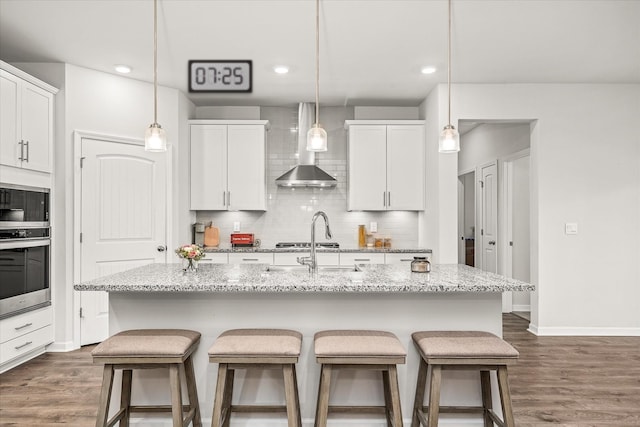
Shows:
7,25
